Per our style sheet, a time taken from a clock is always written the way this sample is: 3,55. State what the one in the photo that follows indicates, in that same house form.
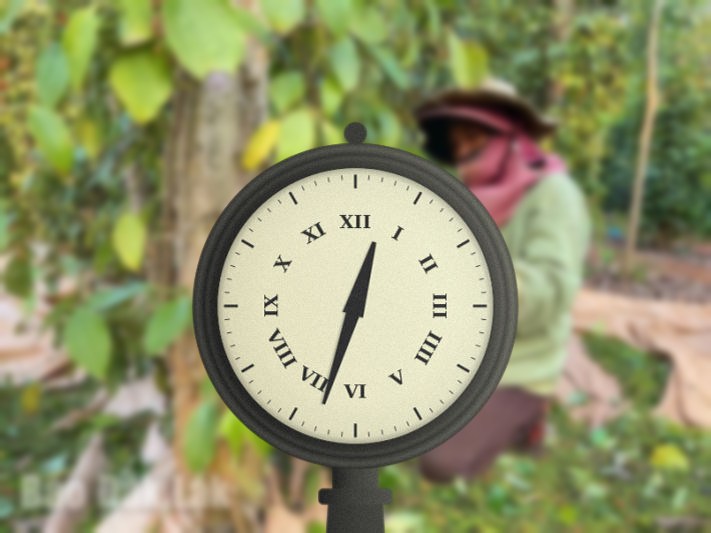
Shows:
12,33
